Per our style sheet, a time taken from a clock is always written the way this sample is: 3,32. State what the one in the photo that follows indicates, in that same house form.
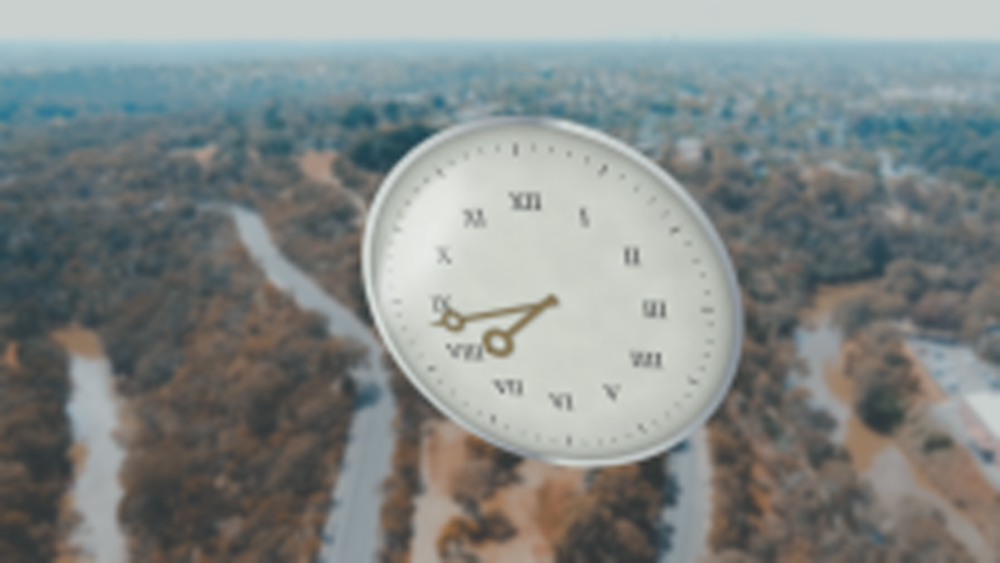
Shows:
7,43
